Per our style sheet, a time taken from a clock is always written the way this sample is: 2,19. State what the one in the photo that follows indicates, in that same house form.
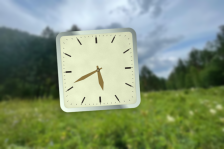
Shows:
5,41
